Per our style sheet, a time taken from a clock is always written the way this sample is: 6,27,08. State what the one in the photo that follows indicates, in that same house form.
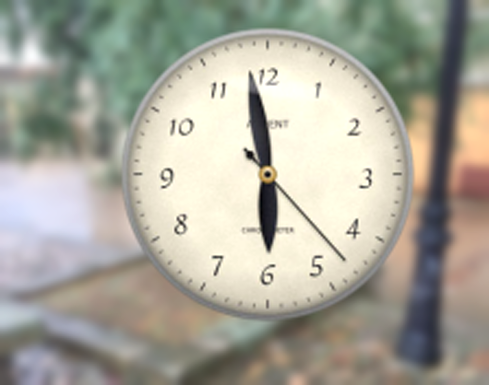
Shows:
5,58,23
